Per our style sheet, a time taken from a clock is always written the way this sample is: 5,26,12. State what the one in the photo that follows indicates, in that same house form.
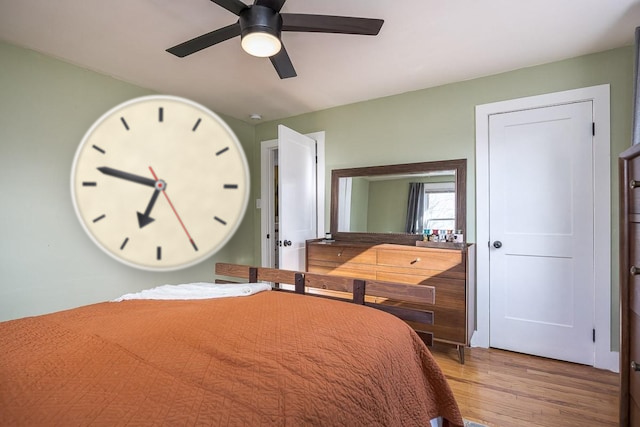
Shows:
6,47,25
